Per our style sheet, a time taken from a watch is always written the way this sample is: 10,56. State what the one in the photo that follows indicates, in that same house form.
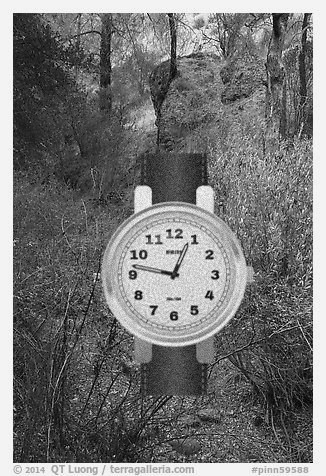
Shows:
12,47
